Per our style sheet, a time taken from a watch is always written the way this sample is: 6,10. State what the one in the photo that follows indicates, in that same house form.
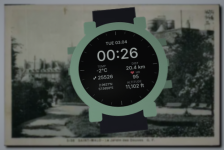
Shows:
0,26
